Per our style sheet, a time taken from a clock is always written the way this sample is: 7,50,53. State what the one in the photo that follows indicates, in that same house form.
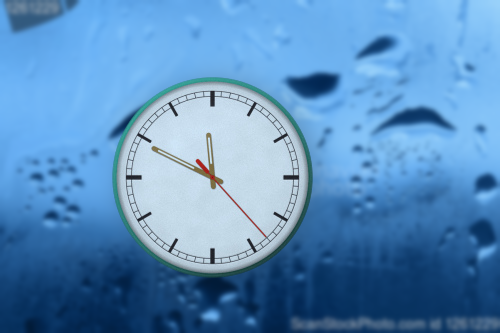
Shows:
11,49,23
